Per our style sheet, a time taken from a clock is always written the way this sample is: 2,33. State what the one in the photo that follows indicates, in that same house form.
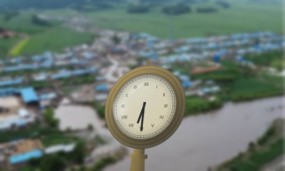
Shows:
6,30
